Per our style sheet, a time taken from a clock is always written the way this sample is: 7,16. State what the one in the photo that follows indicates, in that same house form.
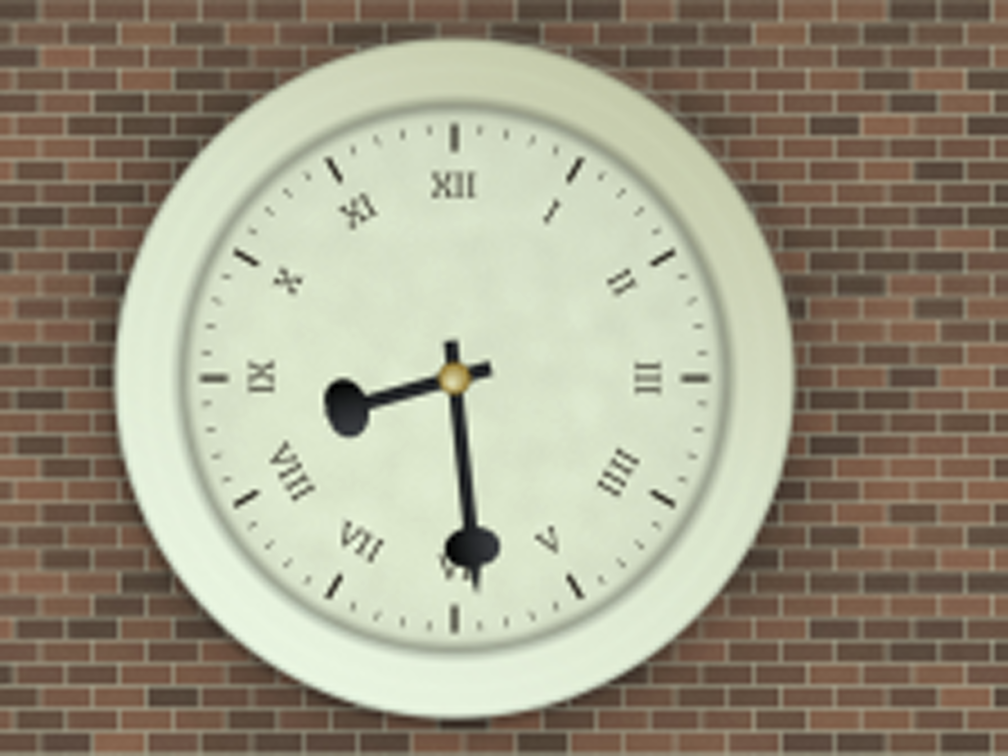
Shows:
8,29
